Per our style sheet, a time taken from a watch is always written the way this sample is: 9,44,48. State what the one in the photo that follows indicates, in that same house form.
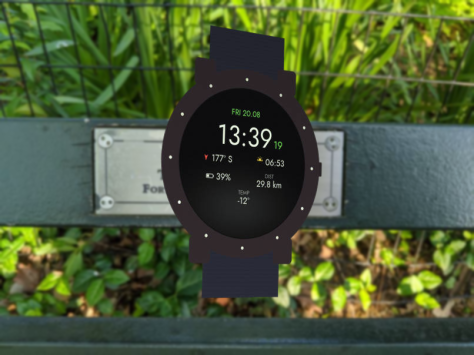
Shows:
13,39,19
